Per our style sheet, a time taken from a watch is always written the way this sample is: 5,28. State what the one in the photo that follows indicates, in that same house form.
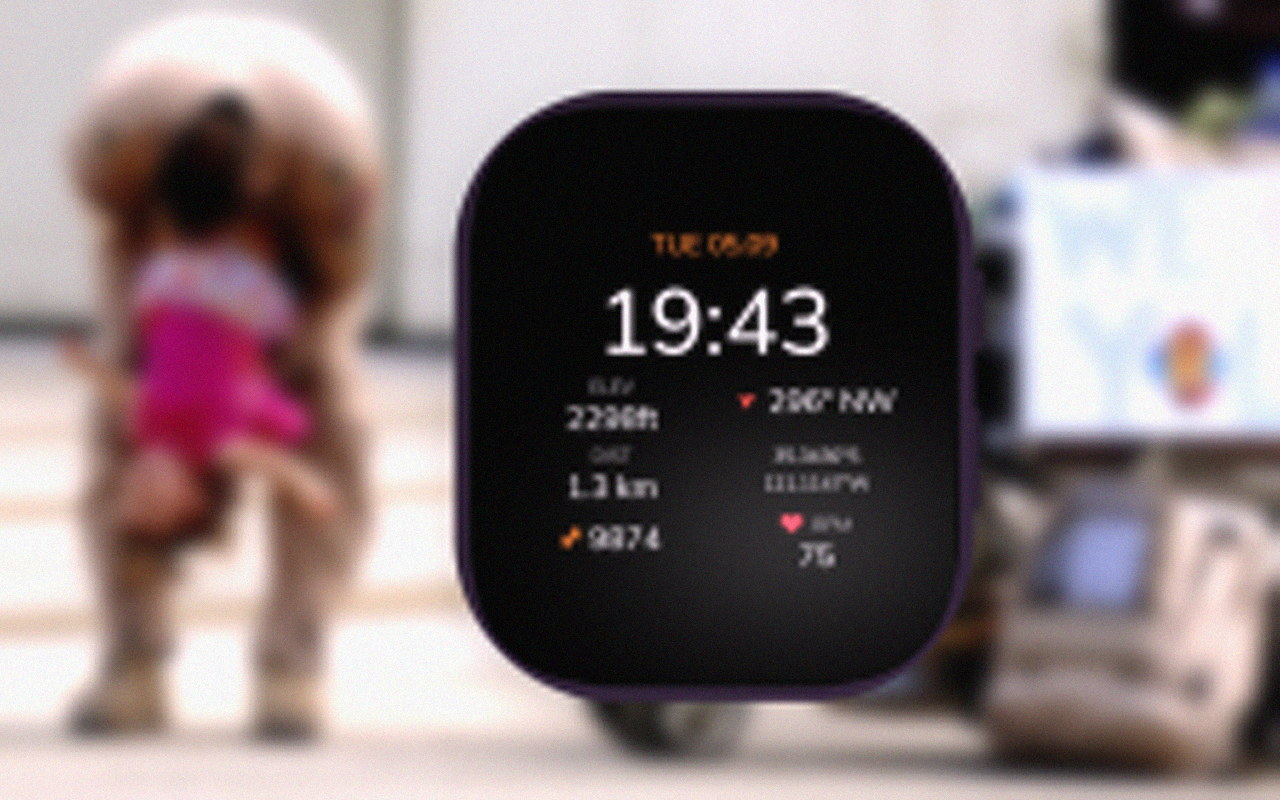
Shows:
19,43
